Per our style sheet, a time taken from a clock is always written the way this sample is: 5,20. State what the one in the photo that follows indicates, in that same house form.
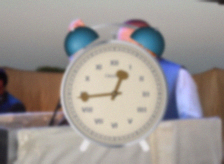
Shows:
12,44
